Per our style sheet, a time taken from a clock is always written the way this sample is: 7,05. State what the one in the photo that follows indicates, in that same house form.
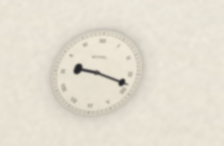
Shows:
9,18
